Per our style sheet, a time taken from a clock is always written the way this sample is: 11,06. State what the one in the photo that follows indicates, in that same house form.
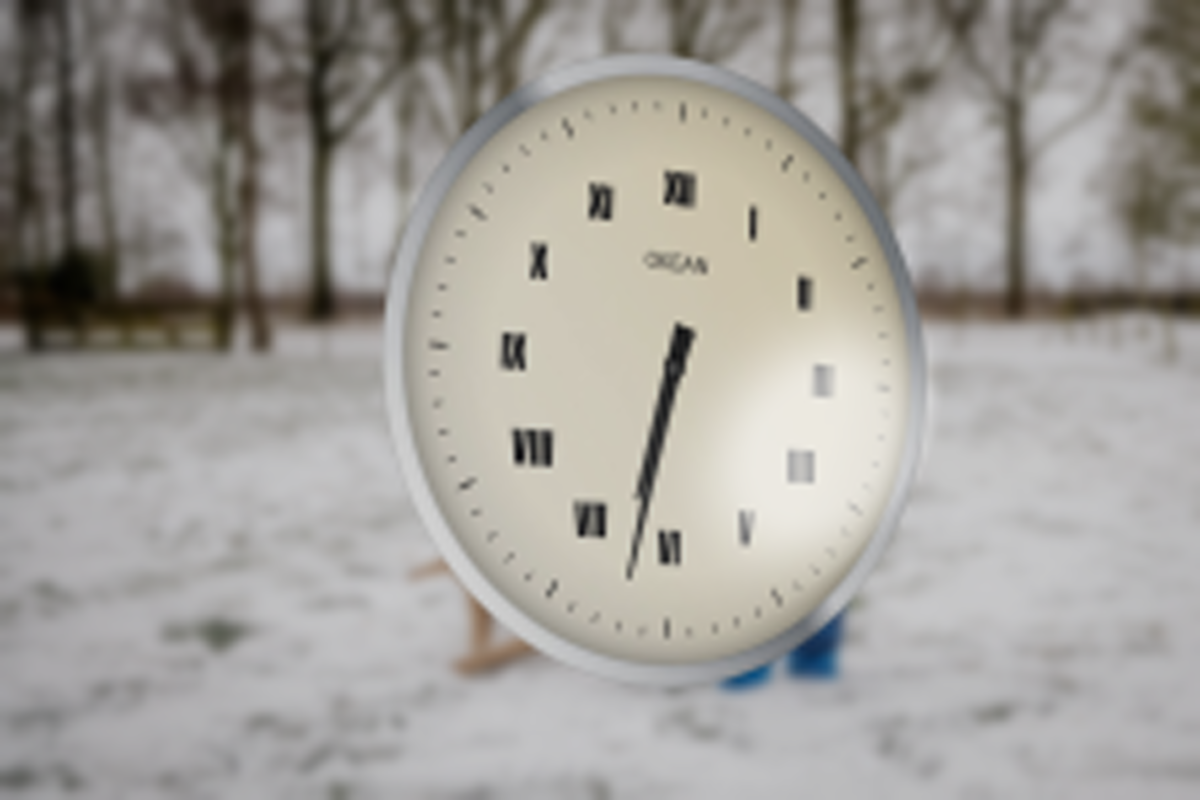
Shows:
6,32
